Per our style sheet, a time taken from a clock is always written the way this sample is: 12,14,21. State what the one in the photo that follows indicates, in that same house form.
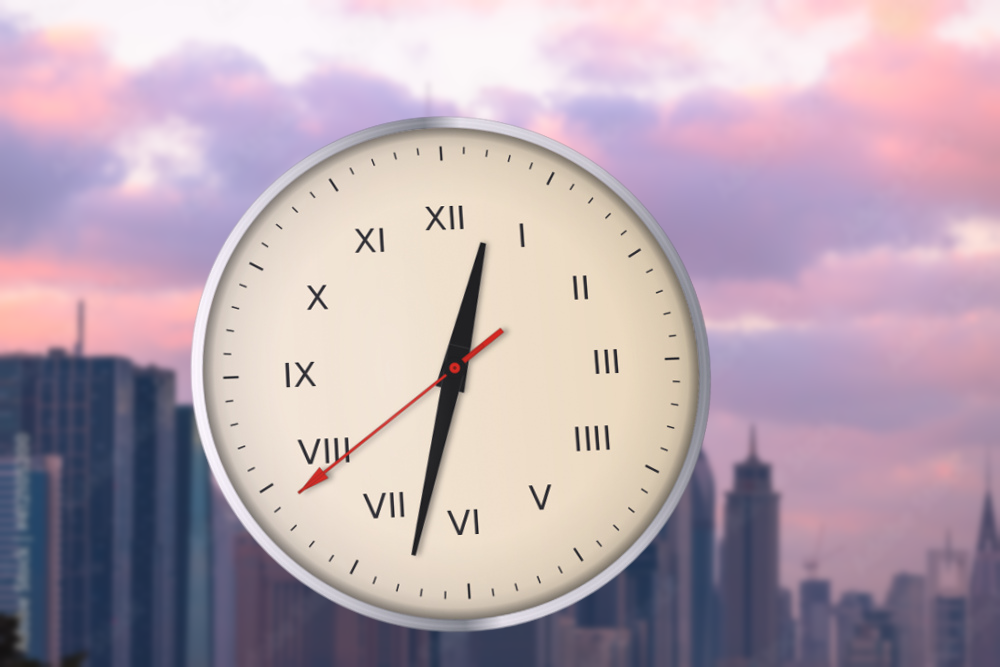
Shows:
12,32,39
